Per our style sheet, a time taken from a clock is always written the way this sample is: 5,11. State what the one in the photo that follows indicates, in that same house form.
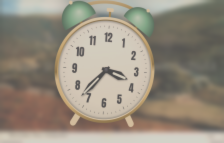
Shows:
3,37
